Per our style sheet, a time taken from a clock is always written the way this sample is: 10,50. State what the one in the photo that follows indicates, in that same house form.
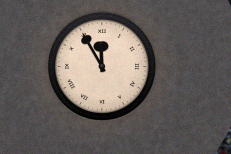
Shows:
11,55
